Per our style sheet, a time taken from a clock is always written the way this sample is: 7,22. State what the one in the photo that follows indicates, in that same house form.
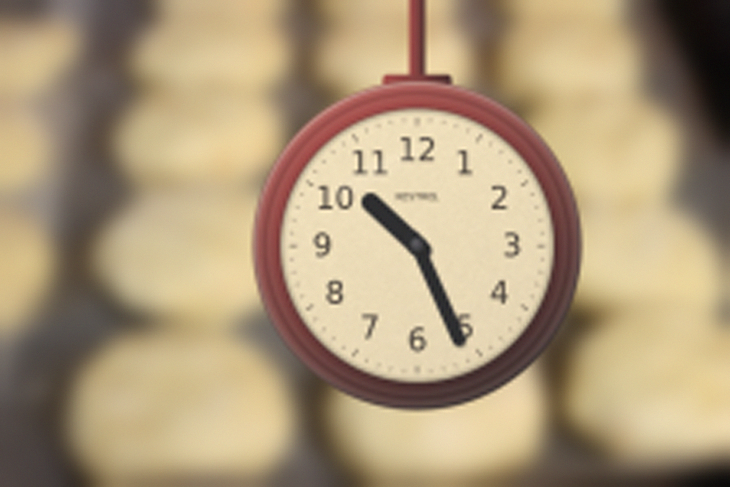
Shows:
10,26
